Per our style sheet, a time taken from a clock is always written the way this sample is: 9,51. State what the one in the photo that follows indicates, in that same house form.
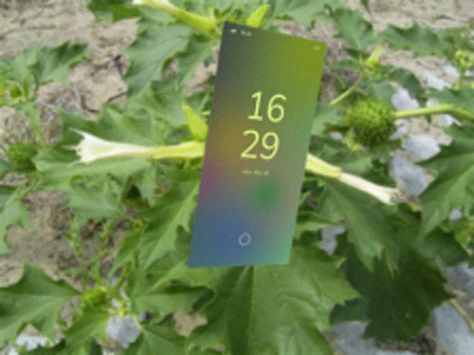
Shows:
16,29
